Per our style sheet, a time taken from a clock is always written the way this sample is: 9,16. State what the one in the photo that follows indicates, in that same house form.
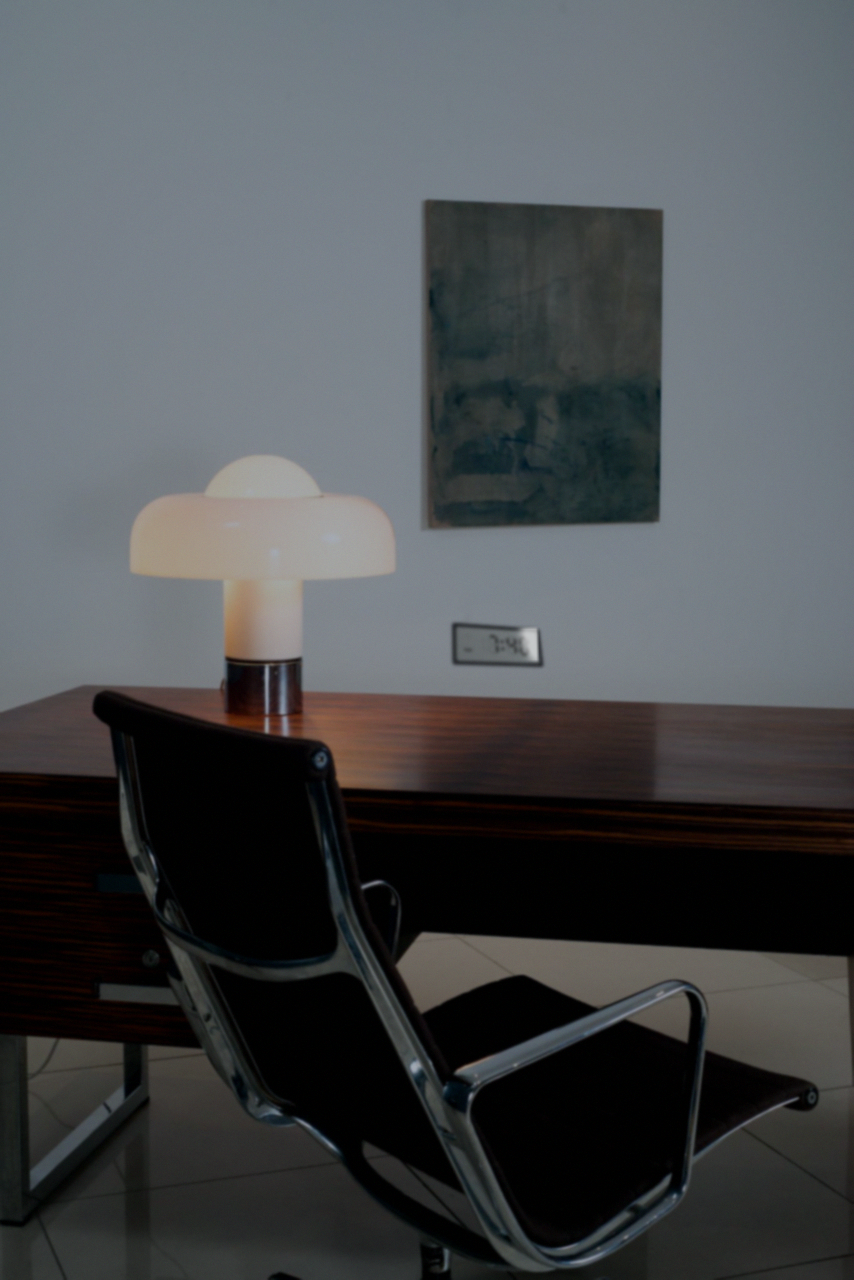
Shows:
7,40
